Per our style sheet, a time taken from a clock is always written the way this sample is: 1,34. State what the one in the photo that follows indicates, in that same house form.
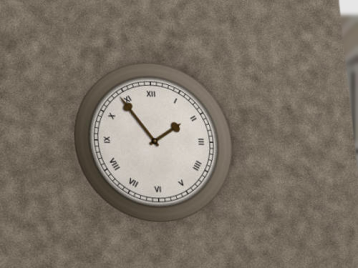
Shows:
1,54
